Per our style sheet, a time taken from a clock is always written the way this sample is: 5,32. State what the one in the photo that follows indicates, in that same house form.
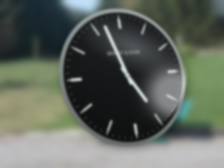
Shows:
4,57
